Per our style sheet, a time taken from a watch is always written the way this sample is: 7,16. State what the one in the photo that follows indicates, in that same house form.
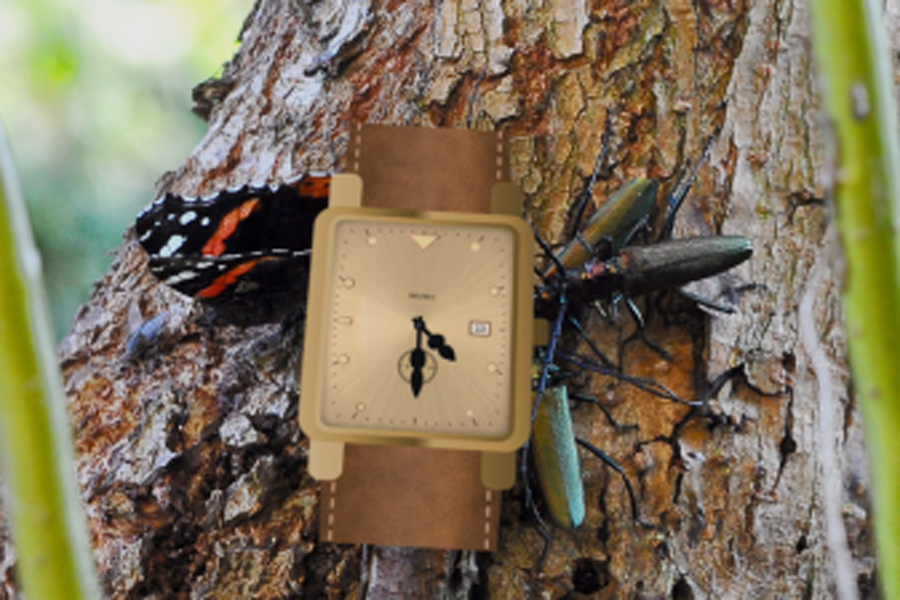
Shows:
4,30
